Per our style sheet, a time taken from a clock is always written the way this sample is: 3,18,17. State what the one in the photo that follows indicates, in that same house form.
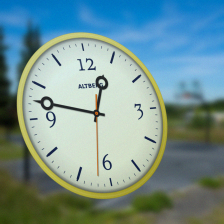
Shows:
12,47,32
